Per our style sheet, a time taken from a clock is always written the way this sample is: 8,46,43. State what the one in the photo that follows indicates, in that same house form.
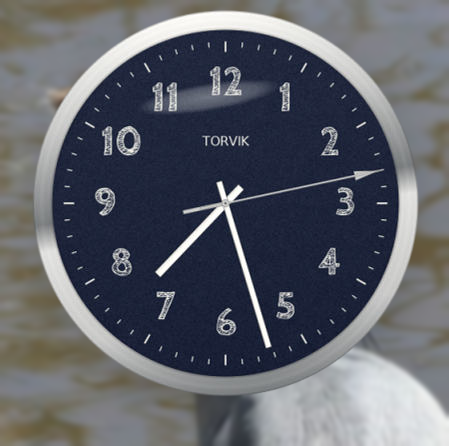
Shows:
7,27,13
